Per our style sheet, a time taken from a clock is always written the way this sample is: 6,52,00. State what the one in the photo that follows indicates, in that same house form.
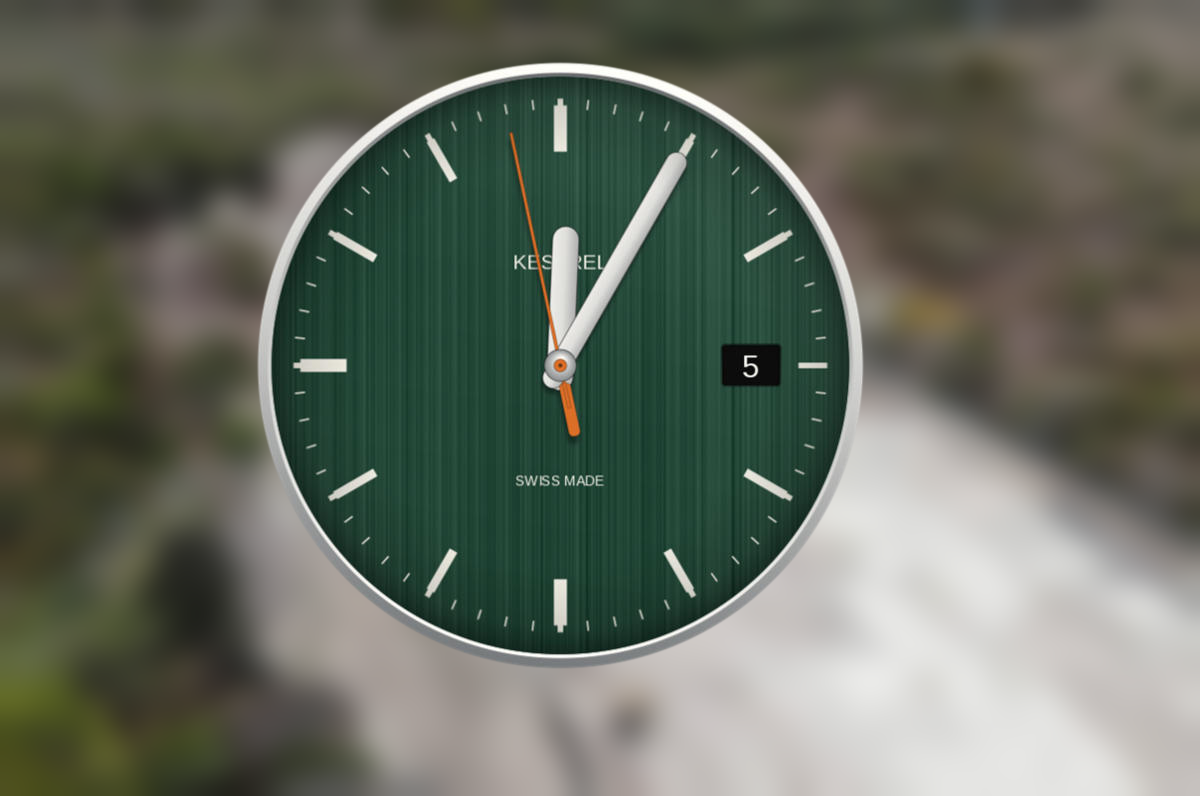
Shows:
12,04,58
